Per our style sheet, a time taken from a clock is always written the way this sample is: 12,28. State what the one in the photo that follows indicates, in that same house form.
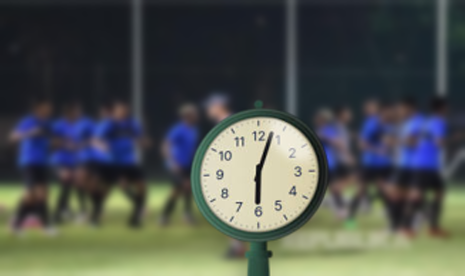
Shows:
6,03
